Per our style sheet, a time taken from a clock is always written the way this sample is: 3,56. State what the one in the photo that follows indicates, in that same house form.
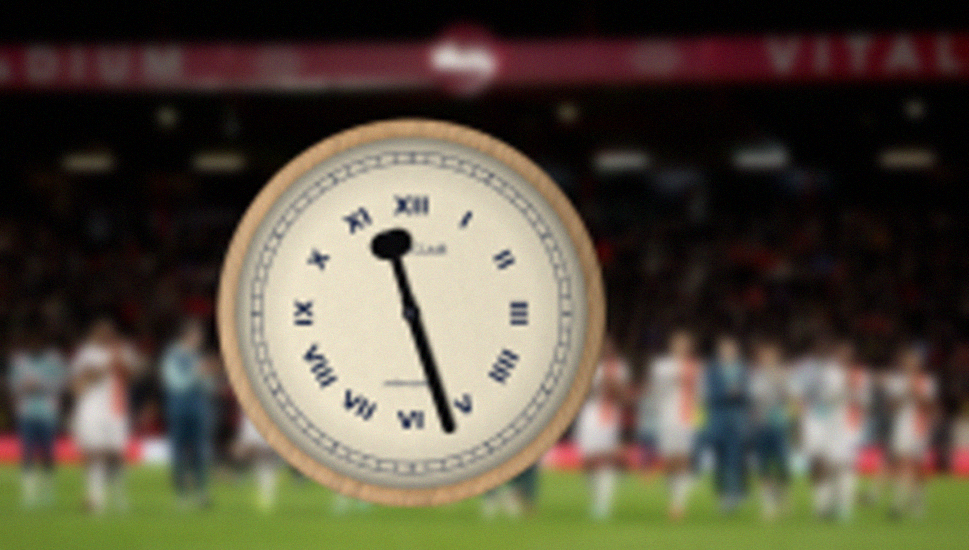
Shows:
11,27
